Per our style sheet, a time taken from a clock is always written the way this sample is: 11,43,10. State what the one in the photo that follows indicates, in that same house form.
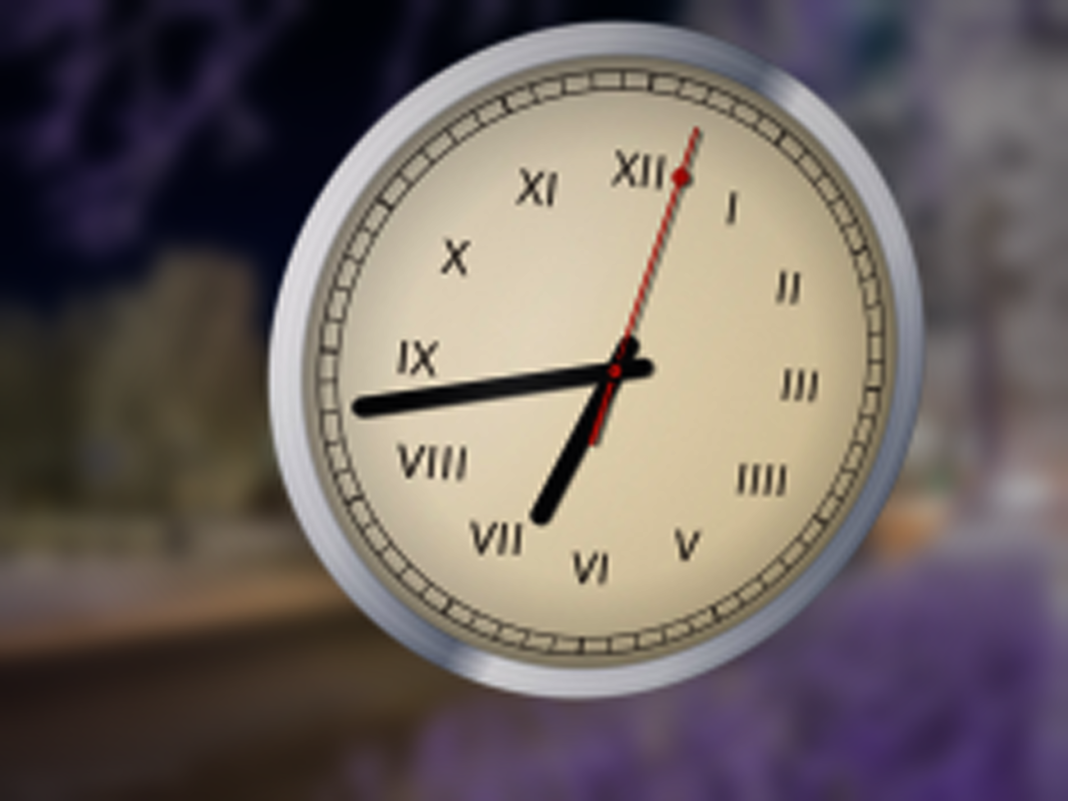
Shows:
6,43,02
